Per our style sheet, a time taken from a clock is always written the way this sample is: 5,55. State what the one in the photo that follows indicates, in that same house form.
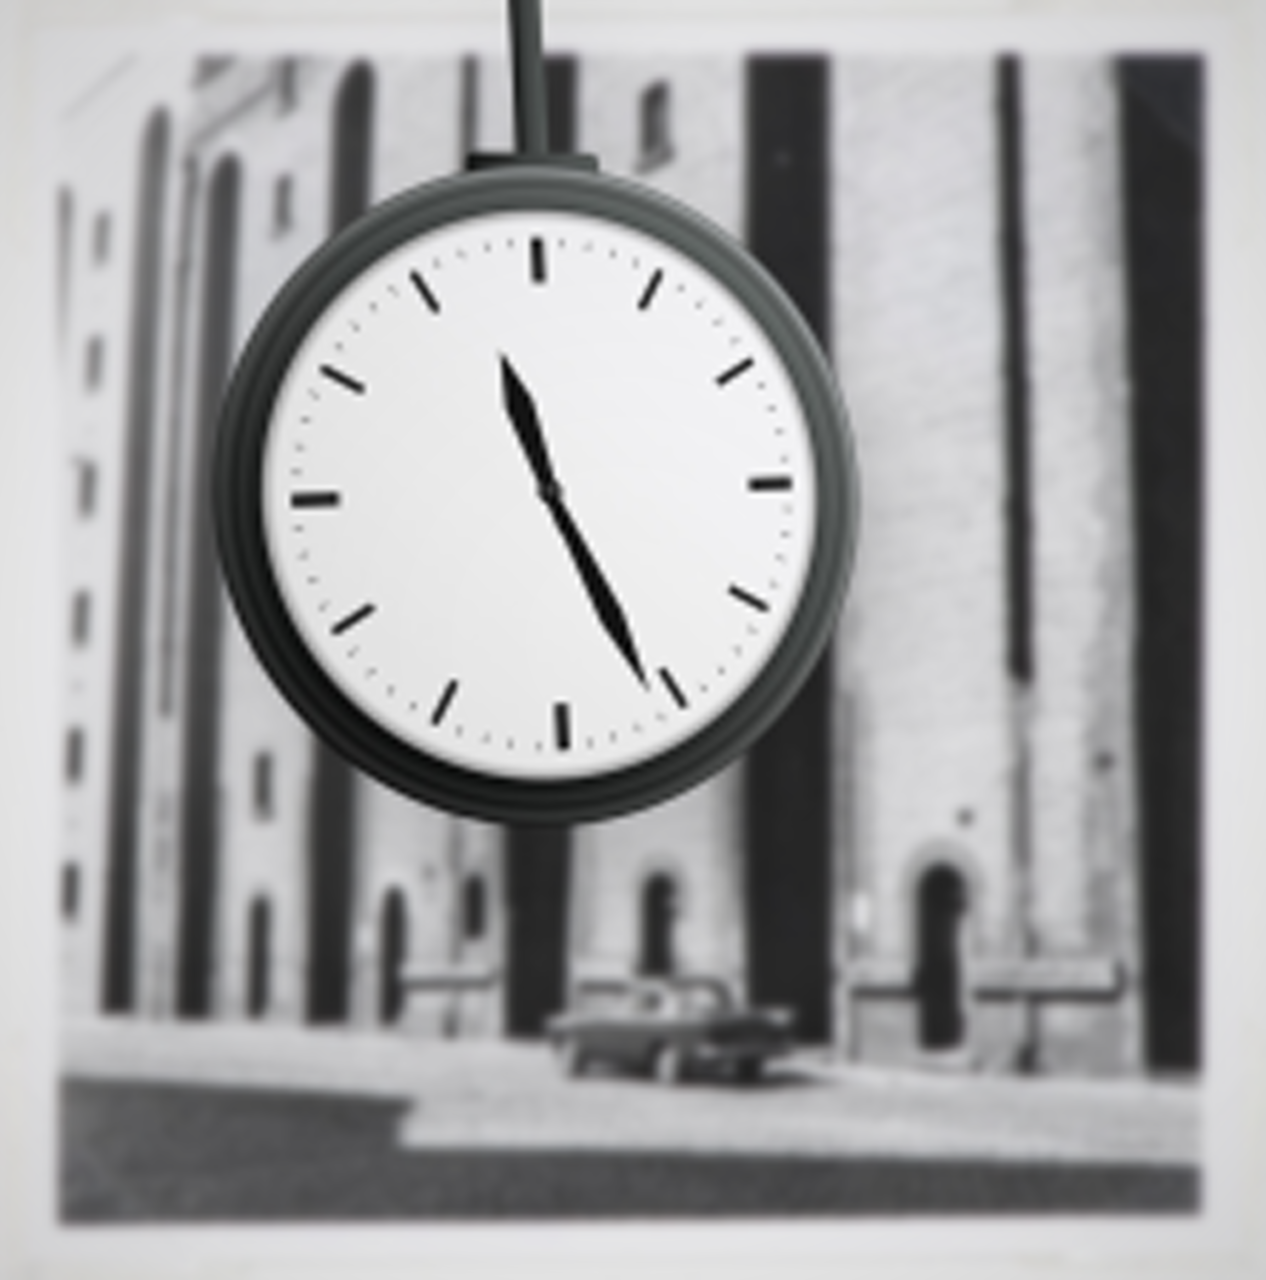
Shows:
11,26
